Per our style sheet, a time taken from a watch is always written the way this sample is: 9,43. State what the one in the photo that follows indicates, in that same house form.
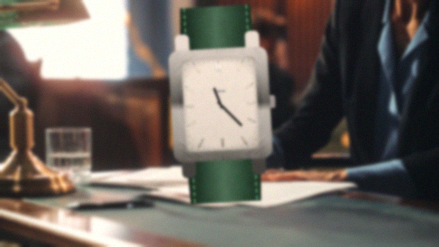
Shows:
11,23
